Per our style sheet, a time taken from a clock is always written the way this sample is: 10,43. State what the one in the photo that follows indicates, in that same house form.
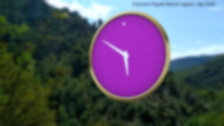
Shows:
5,51
